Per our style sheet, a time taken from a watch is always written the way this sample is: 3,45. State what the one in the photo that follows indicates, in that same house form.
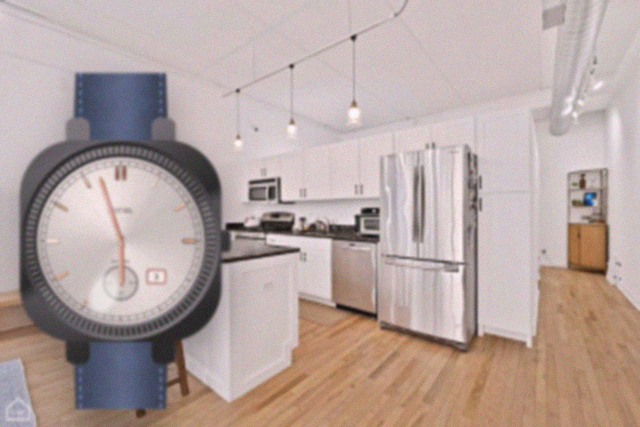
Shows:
5,57
